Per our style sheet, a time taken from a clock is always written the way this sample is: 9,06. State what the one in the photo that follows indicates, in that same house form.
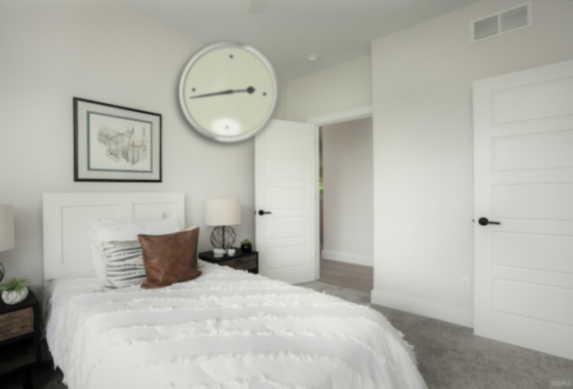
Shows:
2,43
